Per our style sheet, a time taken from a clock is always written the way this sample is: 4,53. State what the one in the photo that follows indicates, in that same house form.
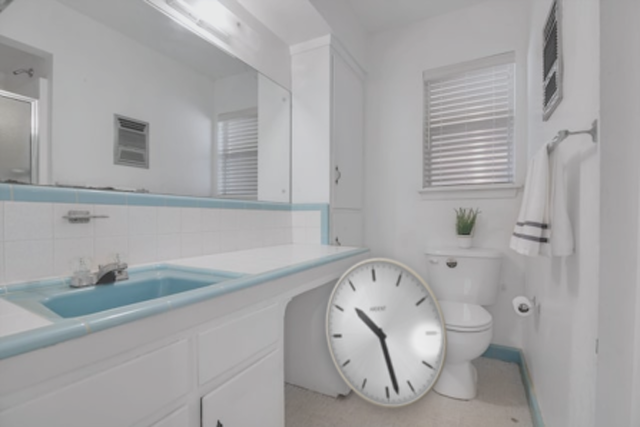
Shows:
10,28
